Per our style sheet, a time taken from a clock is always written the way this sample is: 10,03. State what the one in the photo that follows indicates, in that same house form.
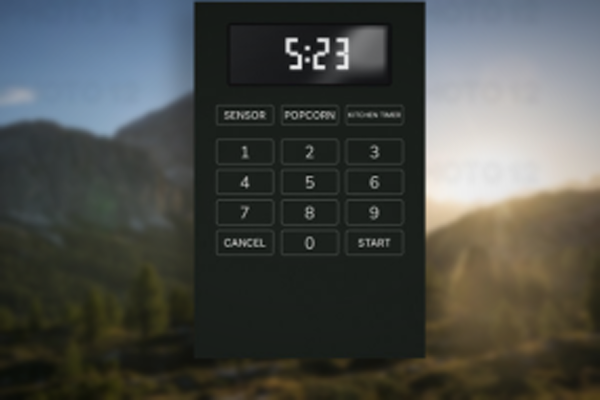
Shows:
5,23
